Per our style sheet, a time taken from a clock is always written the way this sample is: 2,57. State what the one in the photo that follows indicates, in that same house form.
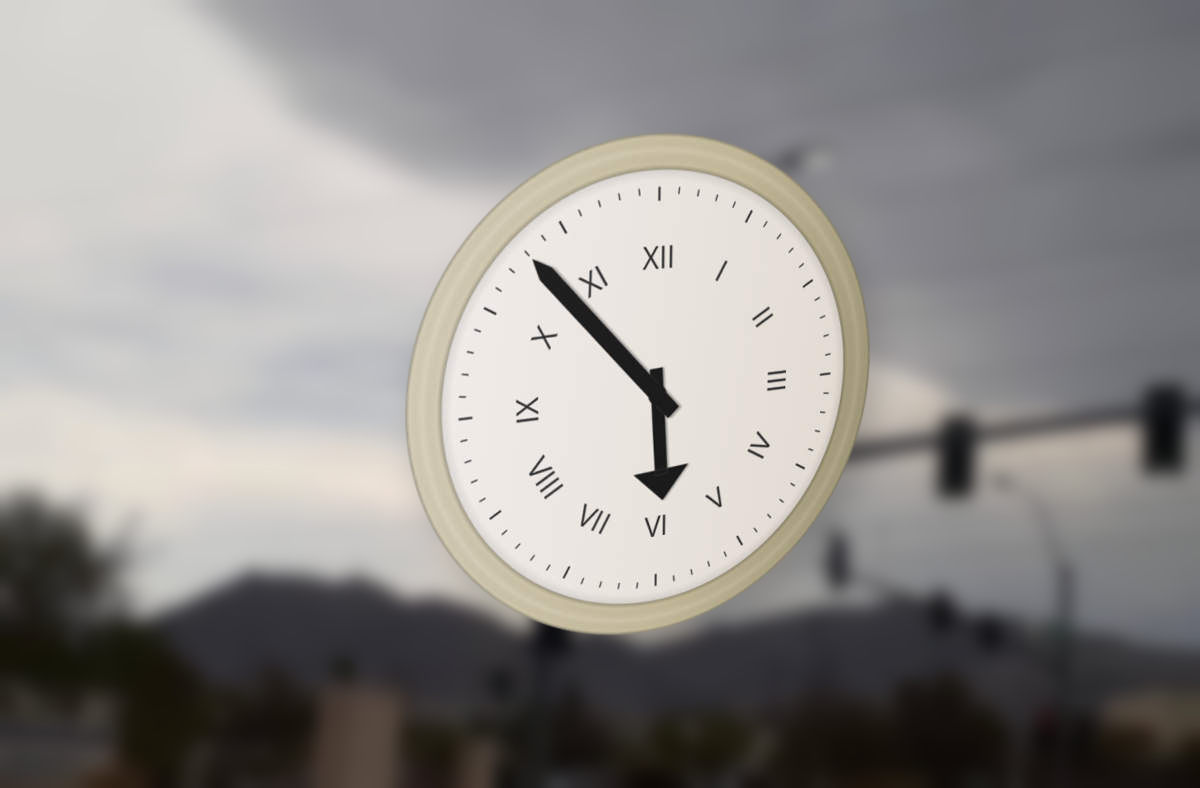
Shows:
5,53
